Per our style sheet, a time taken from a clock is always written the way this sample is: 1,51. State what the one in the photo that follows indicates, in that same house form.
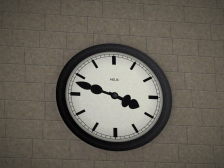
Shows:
3,48
